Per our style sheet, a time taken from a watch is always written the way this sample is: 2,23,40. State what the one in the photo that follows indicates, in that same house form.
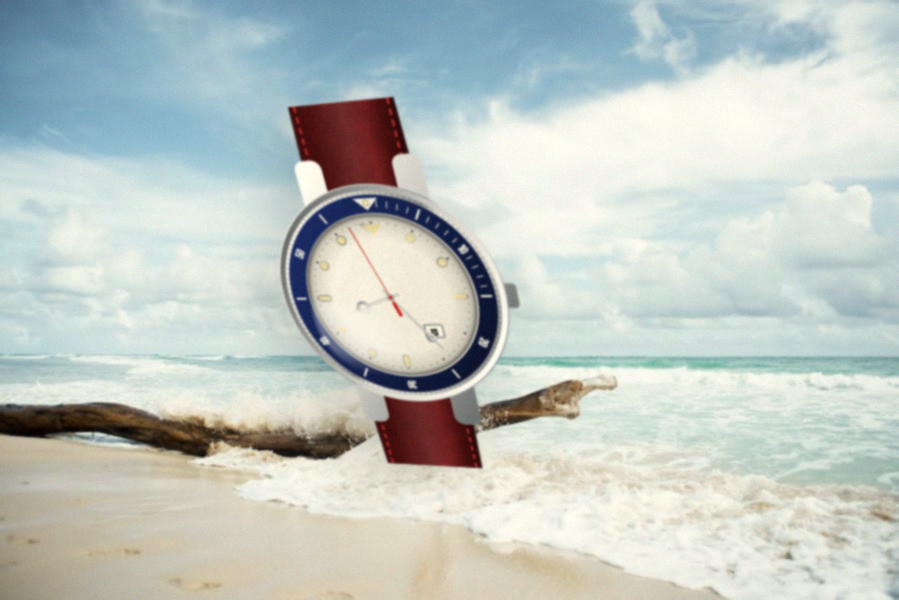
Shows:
8,23,57
